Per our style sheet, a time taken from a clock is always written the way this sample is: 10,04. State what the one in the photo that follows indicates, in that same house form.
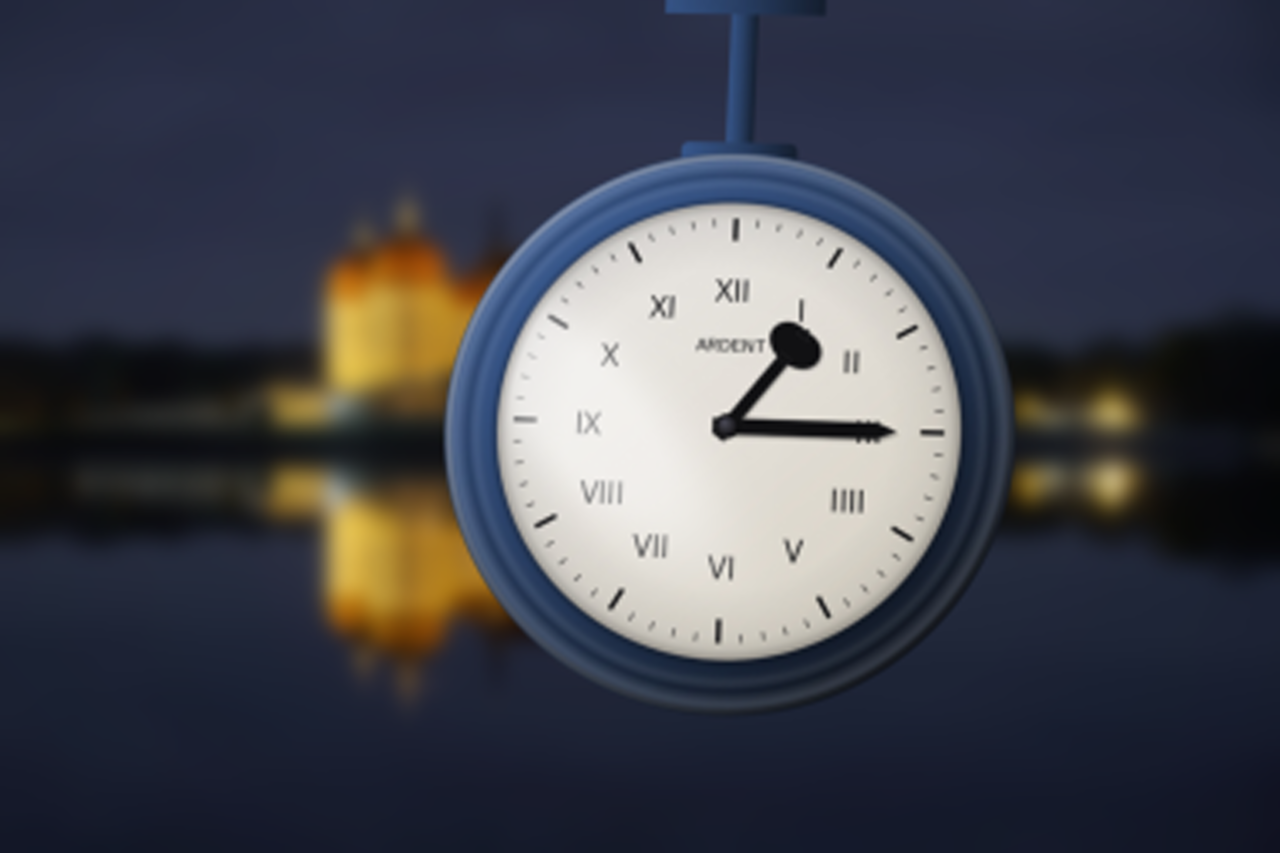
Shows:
1,15
